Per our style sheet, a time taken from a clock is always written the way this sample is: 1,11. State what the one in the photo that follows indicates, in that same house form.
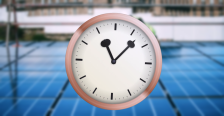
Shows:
11,07
